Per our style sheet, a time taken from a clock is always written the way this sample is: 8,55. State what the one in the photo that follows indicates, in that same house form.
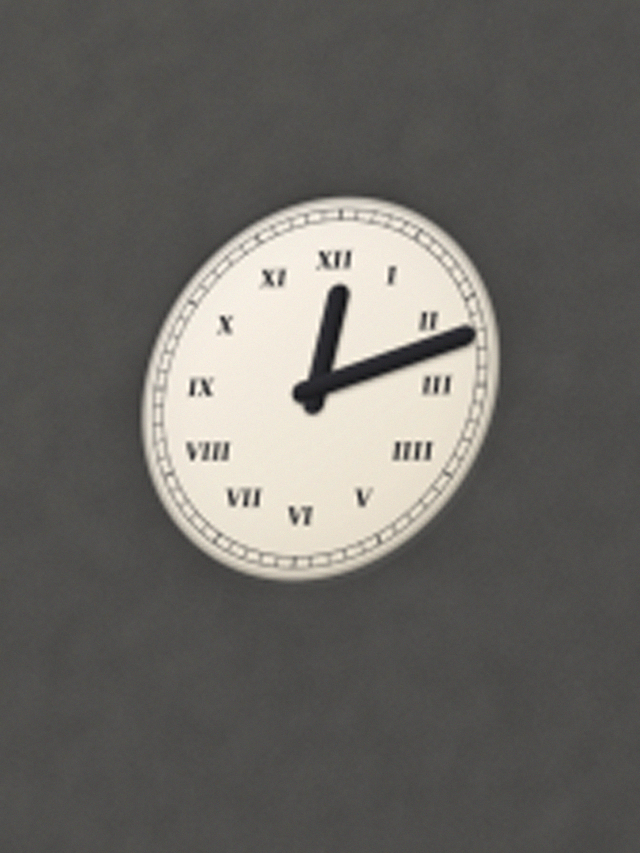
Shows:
12,12
